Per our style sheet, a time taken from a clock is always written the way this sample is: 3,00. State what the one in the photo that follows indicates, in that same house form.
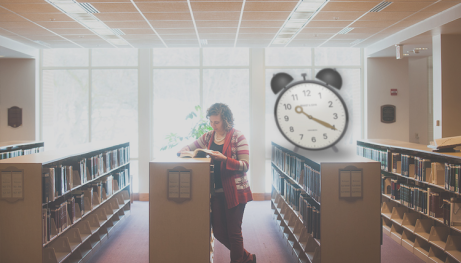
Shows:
10,20
